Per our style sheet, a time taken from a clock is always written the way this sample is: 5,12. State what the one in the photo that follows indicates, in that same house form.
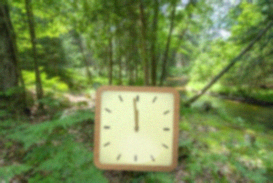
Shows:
11,59
